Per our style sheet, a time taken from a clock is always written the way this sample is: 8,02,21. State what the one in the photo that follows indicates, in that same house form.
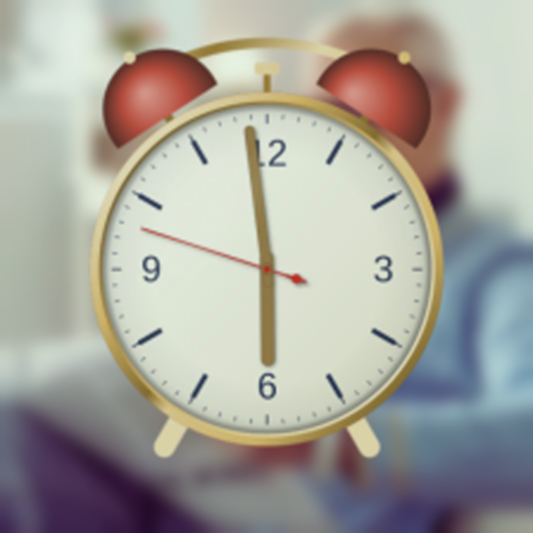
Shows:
5,58,48
